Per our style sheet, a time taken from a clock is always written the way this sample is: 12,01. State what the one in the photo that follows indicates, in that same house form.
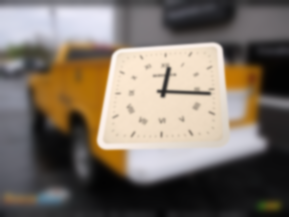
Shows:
12,16
